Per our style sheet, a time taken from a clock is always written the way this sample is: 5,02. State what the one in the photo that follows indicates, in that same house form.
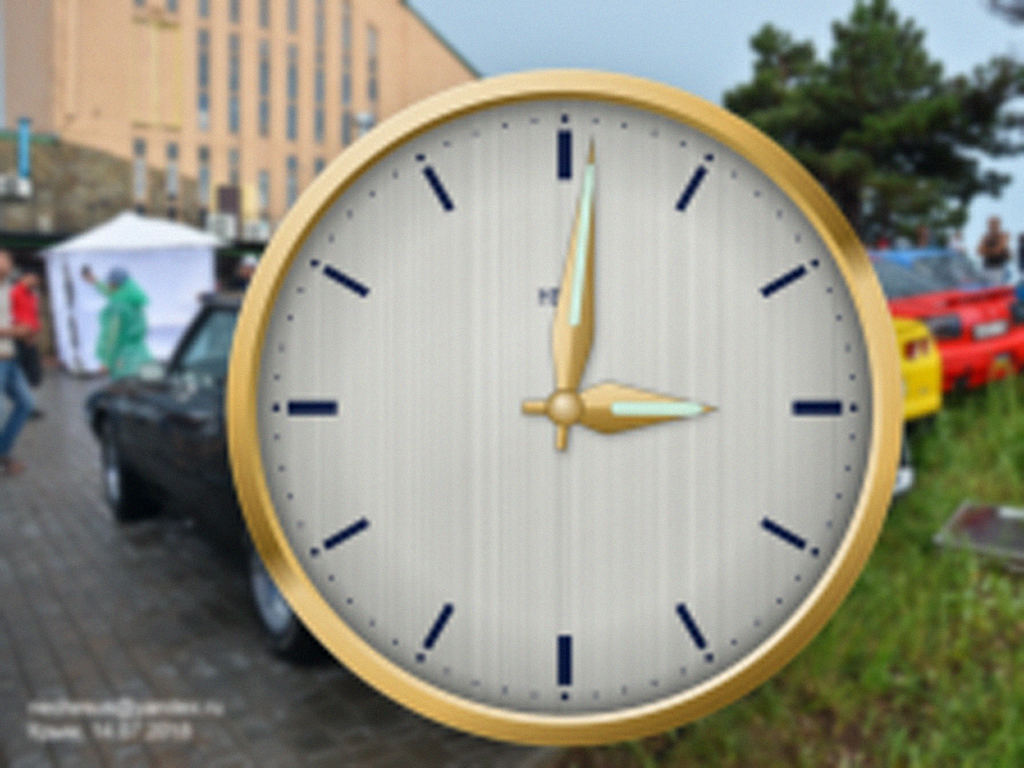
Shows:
3,01
